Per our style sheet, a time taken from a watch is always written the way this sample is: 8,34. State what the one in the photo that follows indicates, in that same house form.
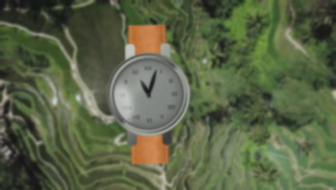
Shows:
11,03
